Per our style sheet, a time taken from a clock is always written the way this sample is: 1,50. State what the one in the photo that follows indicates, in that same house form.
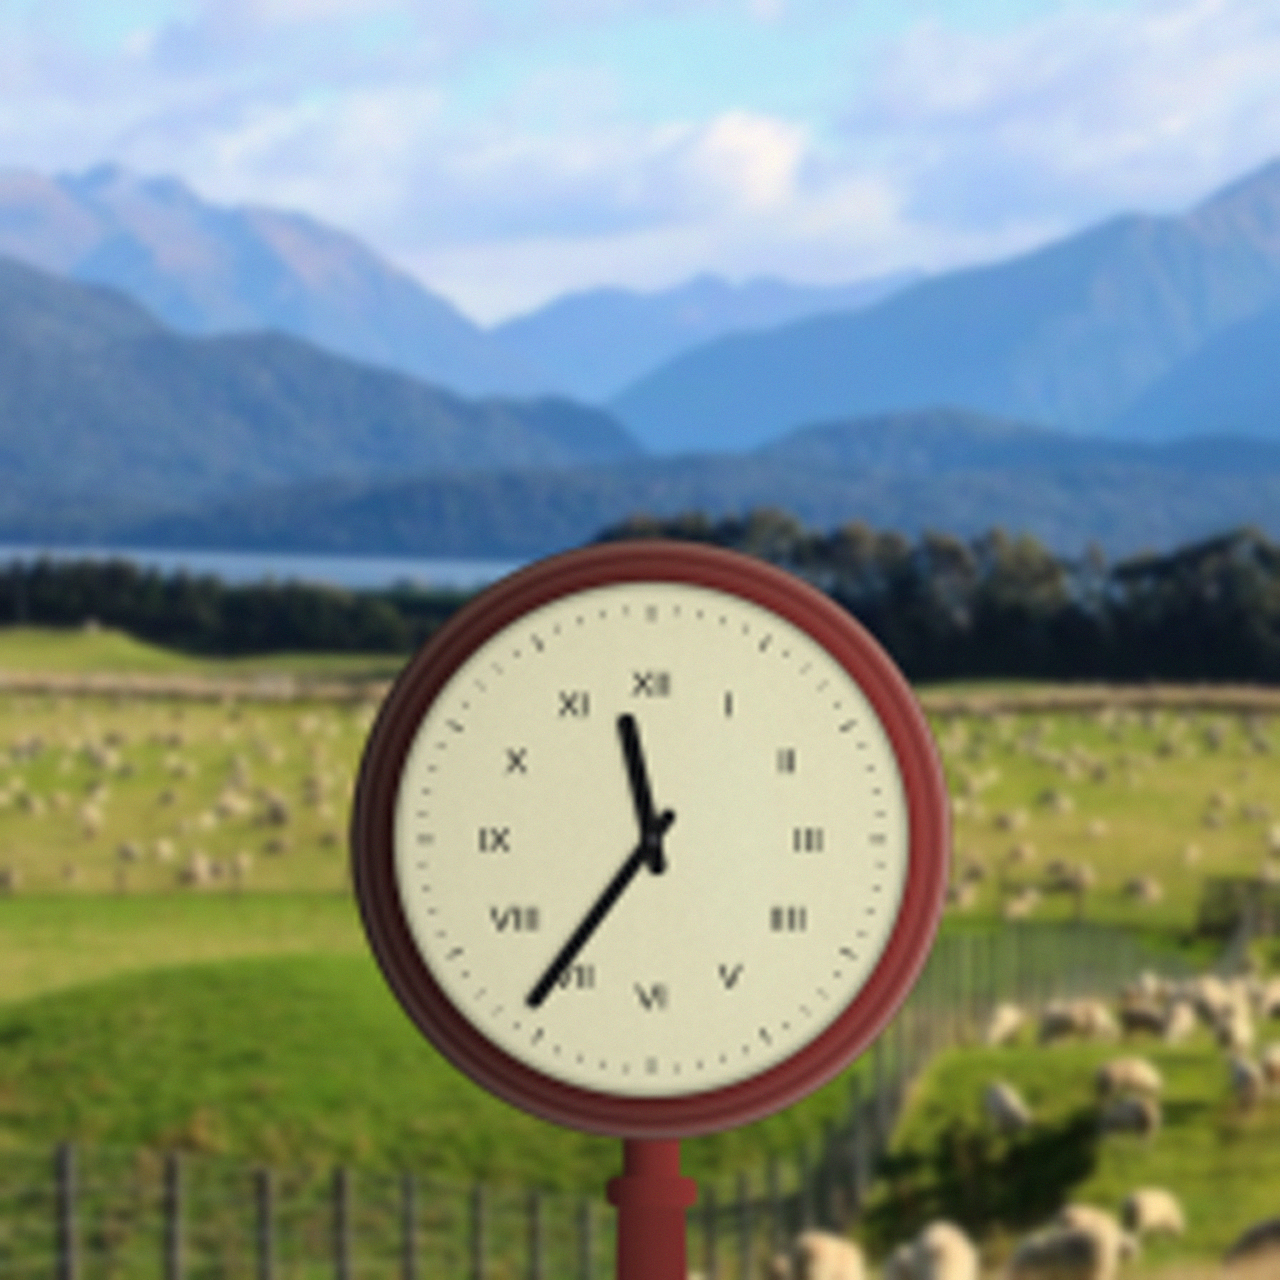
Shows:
11,36
